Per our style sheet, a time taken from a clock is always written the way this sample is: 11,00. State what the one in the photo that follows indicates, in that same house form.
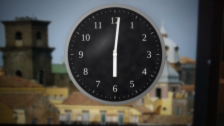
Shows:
6,01
